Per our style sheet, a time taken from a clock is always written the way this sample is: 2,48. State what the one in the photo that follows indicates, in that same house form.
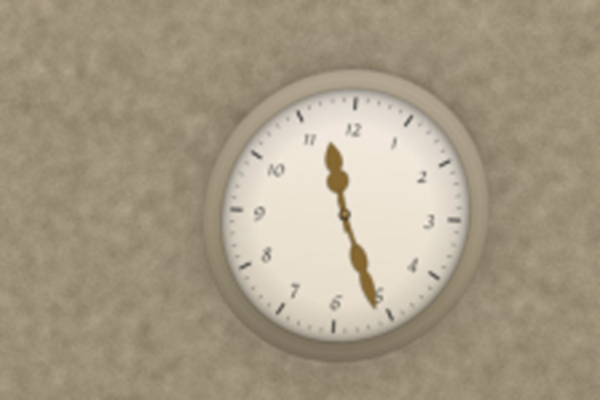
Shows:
11,26
